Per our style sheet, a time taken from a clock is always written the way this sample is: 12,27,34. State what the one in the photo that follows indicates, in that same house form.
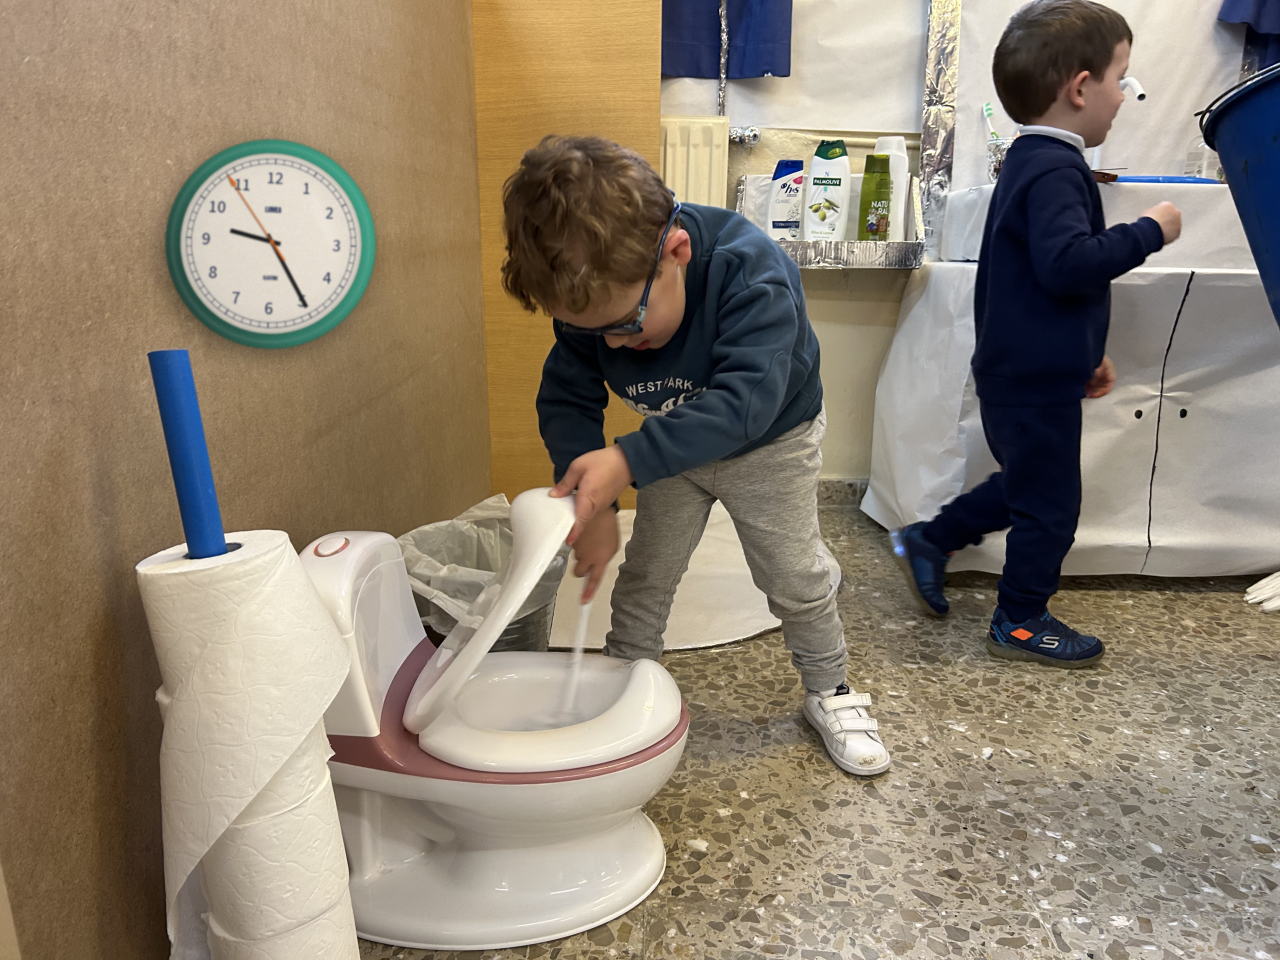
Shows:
9,24,54
